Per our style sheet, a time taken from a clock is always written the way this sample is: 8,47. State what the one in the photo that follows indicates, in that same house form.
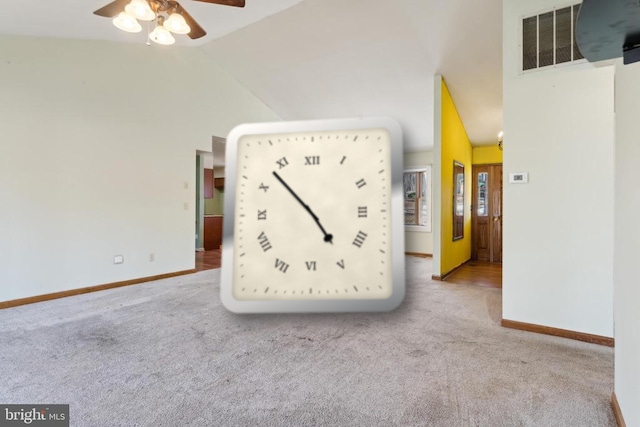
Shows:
4,53
